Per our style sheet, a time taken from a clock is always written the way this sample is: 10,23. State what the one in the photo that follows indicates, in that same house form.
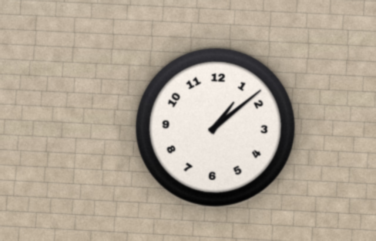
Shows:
1,08
